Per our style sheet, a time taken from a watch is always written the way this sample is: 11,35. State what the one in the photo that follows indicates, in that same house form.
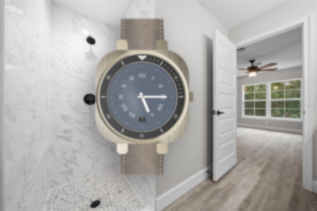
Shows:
5,15
